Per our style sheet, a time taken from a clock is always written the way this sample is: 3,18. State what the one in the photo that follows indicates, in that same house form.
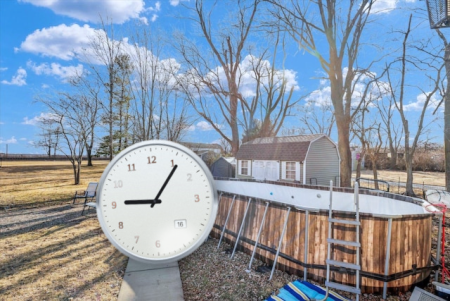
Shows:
9,06
